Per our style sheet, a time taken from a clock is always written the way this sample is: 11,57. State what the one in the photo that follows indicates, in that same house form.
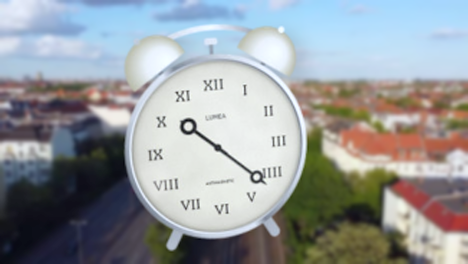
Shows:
10,22
